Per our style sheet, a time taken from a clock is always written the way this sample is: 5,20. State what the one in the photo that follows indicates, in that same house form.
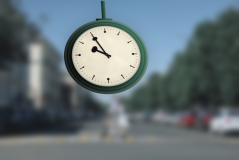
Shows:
9,55
